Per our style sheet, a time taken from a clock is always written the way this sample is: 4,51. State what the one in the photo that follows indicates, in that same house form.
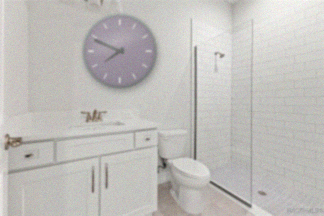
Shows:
7,49
